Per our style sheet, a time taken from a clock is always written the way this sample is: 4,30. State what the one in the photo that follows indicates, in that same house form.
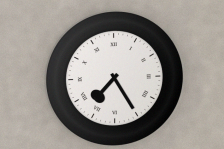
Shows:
7,25
